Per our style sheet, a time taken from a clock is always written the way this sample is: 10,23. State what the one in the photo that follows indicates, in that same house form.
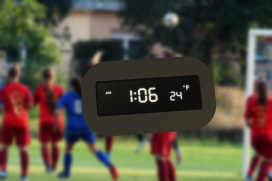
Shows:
1,06
